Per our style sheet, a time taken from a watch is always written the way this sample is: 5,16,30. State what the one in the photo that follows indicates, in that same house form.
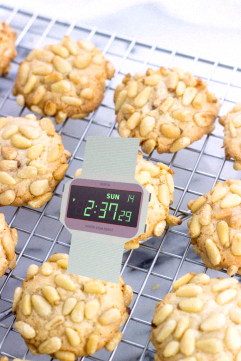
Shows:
2,37,29
